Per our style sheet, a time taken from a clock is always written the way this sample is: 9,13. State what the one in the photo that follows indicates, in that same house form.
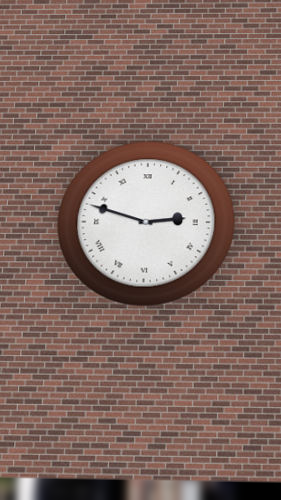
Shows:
2,48
